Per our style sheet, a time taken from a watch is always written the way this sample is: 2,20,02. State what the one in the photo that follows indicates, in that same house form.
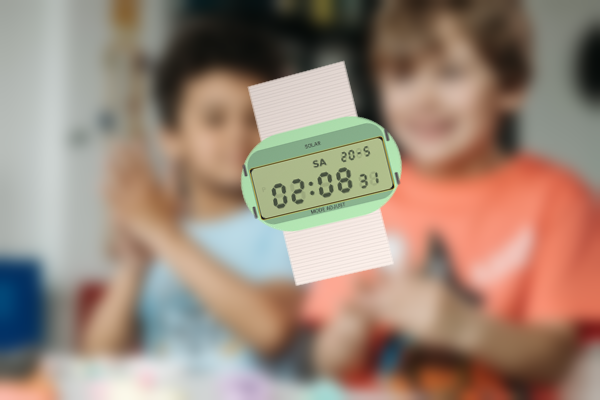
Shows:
2,08,31
